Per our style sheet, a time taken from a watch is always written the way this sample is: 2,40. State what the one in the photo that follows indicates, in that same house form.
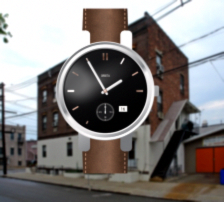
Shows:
1,55
